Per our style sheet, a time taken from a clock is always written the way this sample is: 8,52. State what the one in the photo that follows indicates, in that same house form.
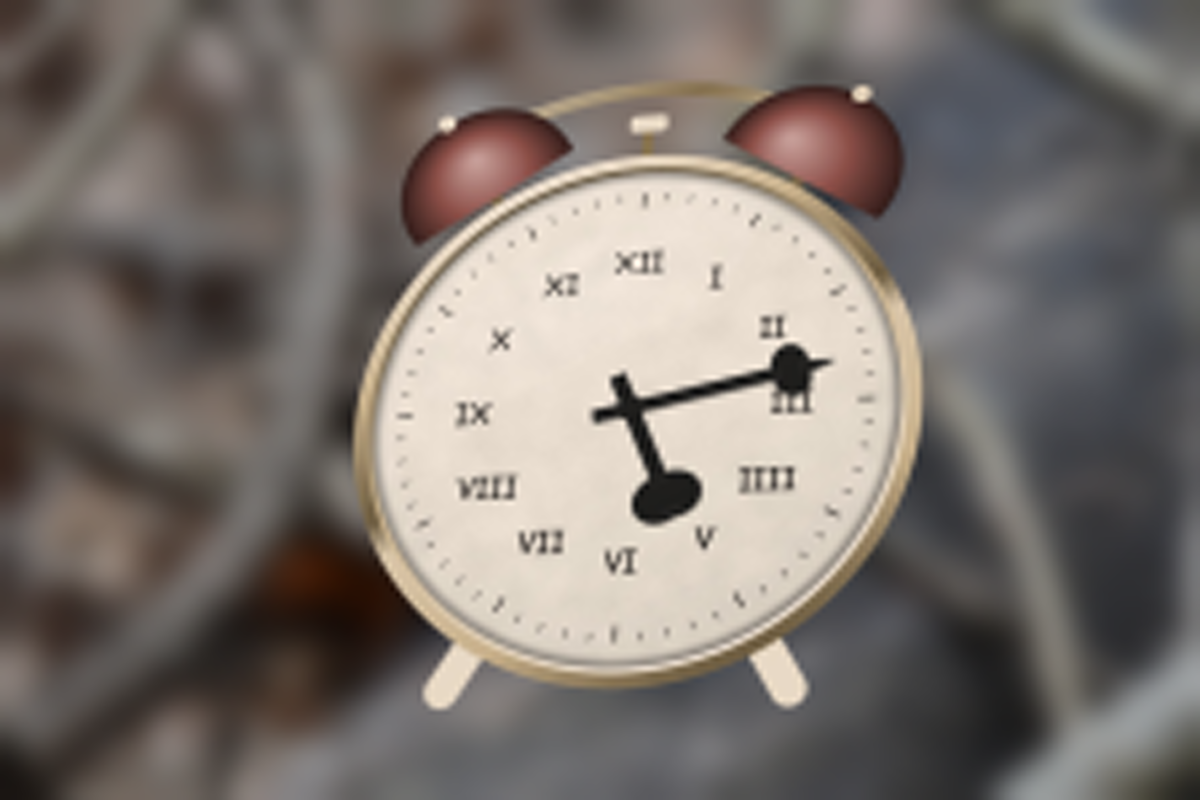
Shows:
5,13
